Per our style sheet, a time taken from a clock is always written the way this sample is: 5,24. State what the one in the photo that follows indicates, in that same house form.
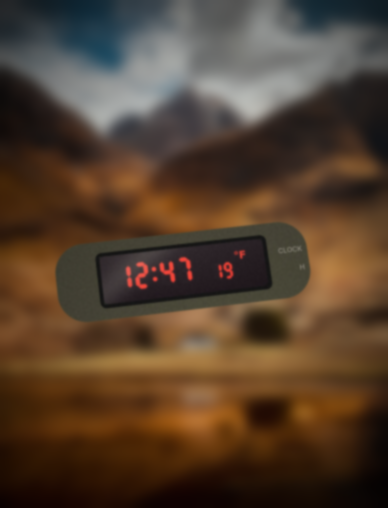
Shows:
12,47
